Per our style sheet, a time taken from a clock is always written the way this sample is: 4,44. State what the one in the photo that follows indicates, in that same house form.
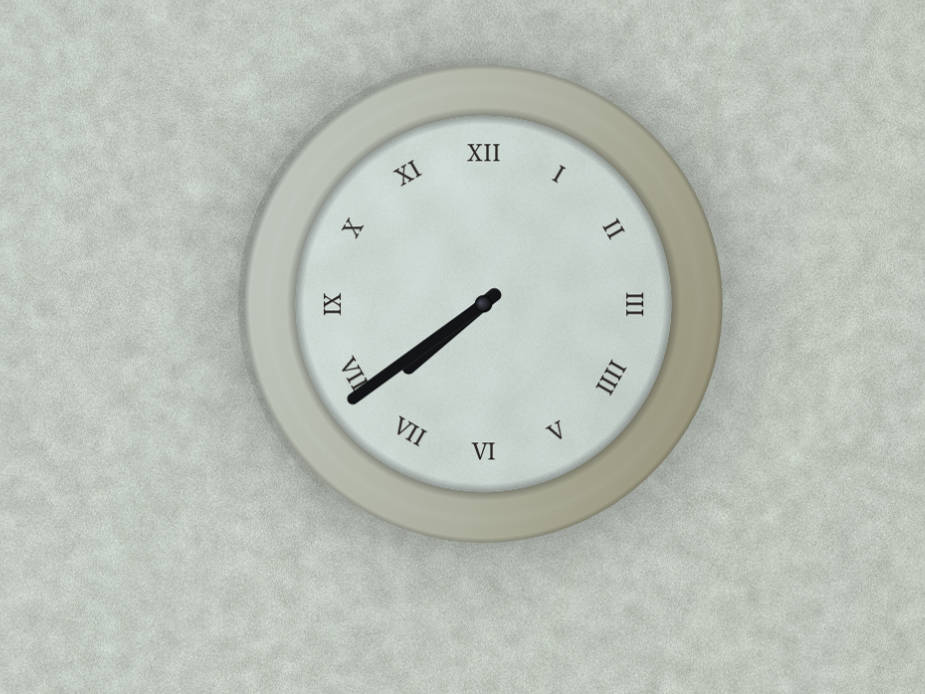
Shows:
7,39
